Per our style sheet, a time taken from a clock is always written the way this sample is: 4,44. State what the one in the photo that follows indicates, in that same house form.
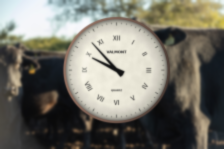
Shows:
9,53
